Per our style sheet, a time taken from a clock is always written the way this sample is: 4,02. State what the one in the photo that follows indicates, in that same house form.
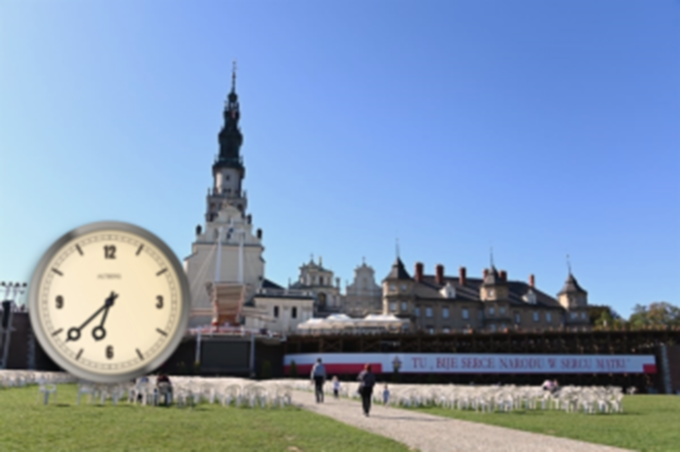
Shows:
6,38
